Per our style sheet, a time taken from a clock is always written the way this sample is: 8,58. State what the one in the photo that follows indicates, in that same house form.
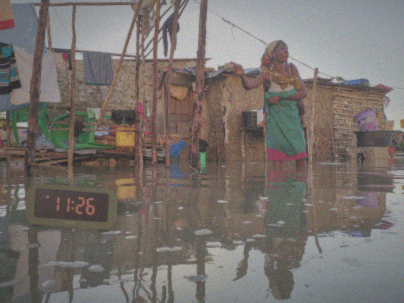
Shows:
11,26
